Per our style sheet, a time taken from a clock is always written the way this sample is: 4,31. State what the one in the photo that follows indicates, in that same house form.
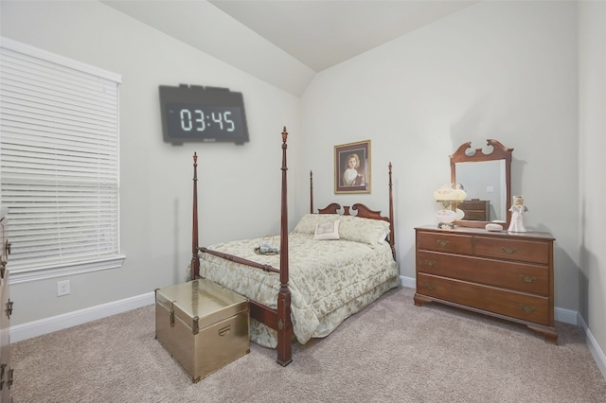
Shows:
3,45
